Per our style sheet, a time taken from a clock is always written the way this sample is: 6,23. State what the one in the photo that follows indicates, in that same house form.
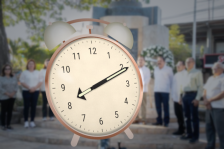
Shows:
8,11
